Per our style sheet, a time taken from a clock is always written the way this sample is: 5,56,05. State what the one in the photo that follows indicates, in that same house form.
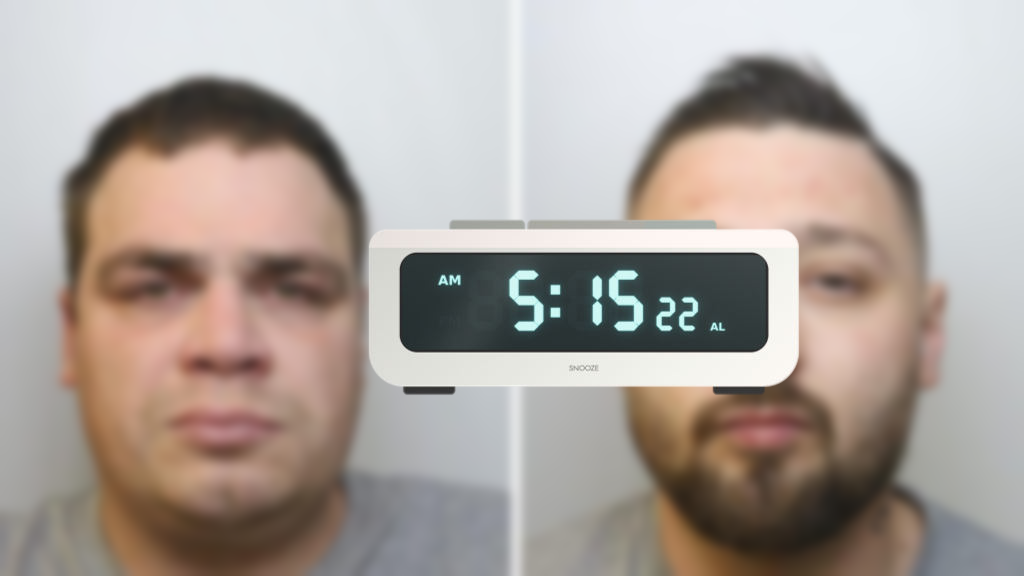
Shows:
5,15,22
